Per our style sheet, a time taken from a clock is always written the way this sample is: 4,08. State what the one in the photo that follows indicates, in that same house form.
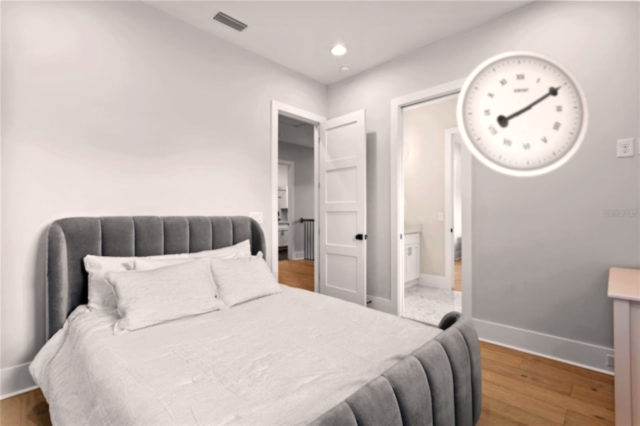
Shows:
8,10
